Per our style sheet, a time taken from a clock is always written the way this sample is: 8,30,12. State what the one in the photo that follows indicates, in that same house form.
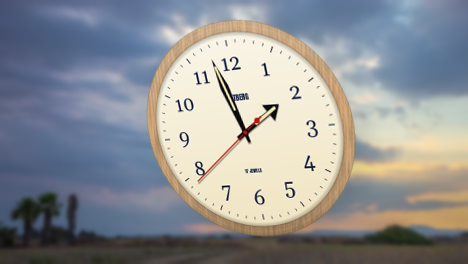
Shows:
1,57,39
